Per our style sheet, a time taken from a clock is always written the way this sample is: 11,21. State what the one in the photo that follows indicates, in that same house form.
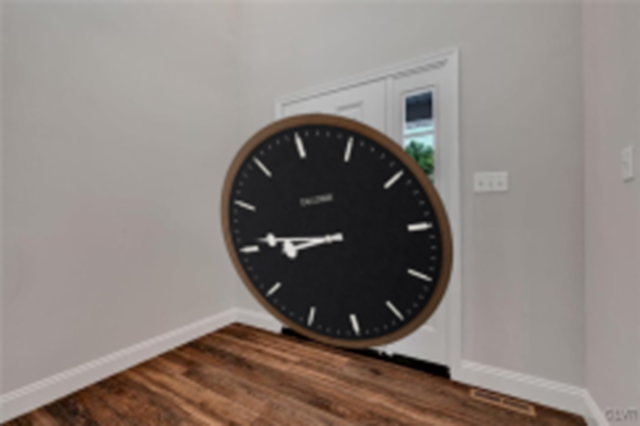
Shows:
8,46
